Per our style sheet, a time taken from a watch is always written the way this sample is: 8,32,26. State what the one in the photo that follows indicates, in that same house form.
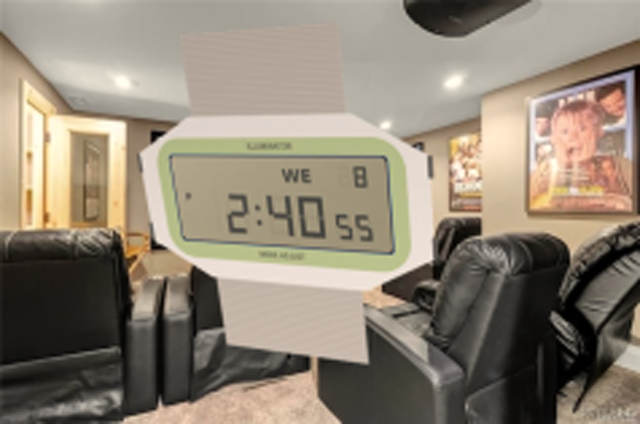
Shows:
2,40,55
